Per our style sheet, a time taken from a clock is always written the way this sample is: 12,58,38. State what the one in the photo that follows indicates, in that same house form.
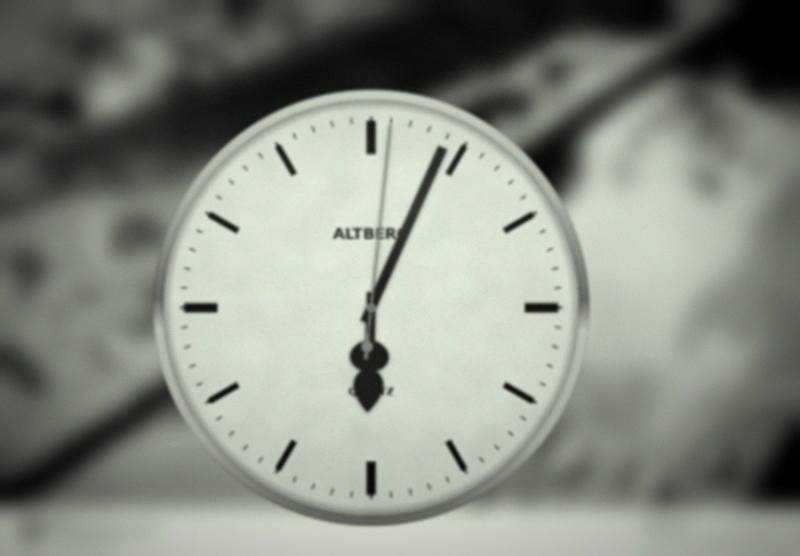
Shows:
6,04,01
